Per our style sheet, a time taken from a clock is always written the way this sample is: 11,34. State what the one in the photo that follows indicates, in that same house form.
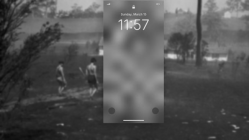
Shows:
11,57
